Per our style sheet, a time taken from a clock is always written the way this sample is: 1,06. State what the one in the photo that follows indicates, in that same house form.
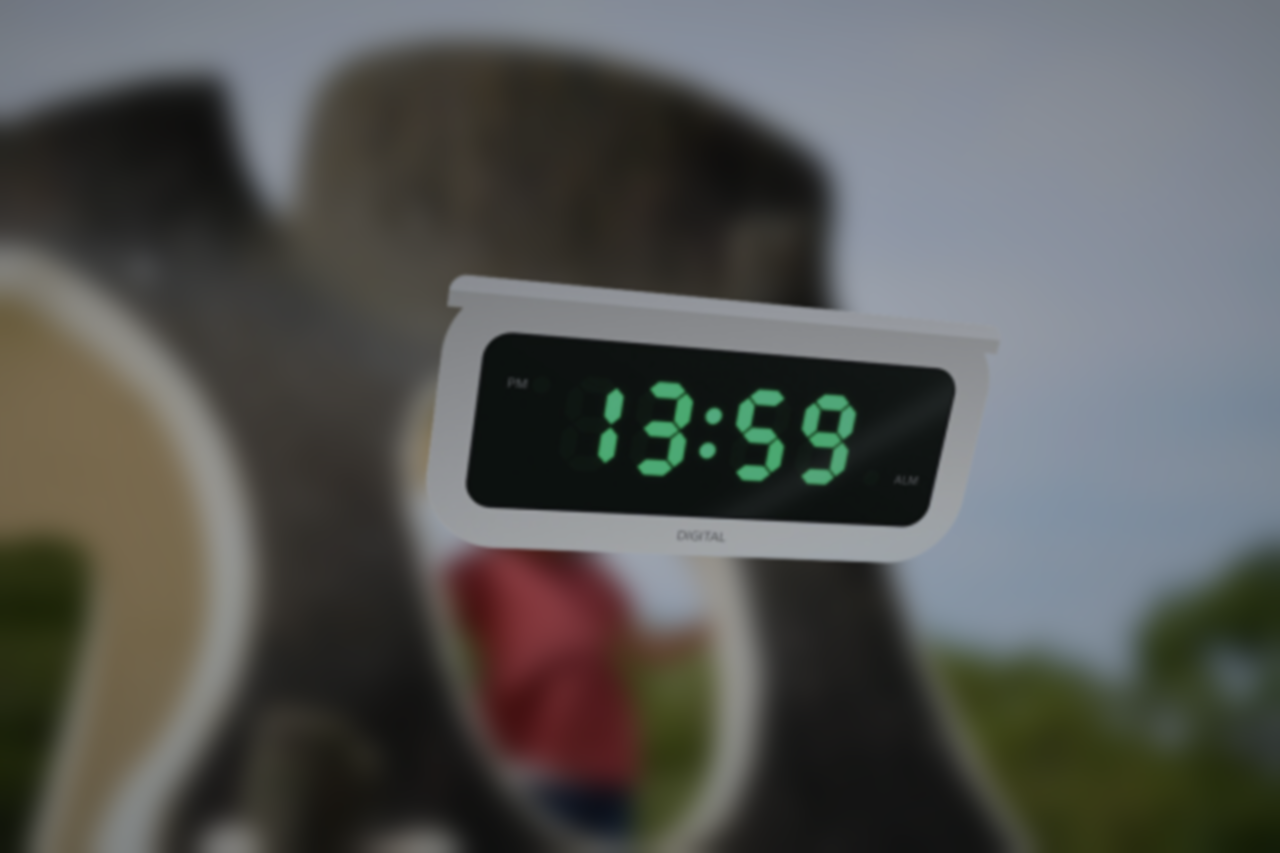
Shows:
13,59
